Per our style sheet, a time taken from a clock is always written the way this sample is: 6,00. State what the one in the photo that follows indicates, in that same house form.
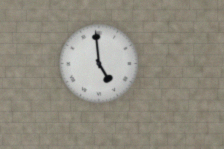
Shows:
4,59
